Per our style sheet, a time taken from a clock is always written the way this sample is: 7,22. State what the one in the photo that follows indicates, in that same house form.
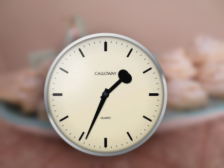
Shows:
1,34
